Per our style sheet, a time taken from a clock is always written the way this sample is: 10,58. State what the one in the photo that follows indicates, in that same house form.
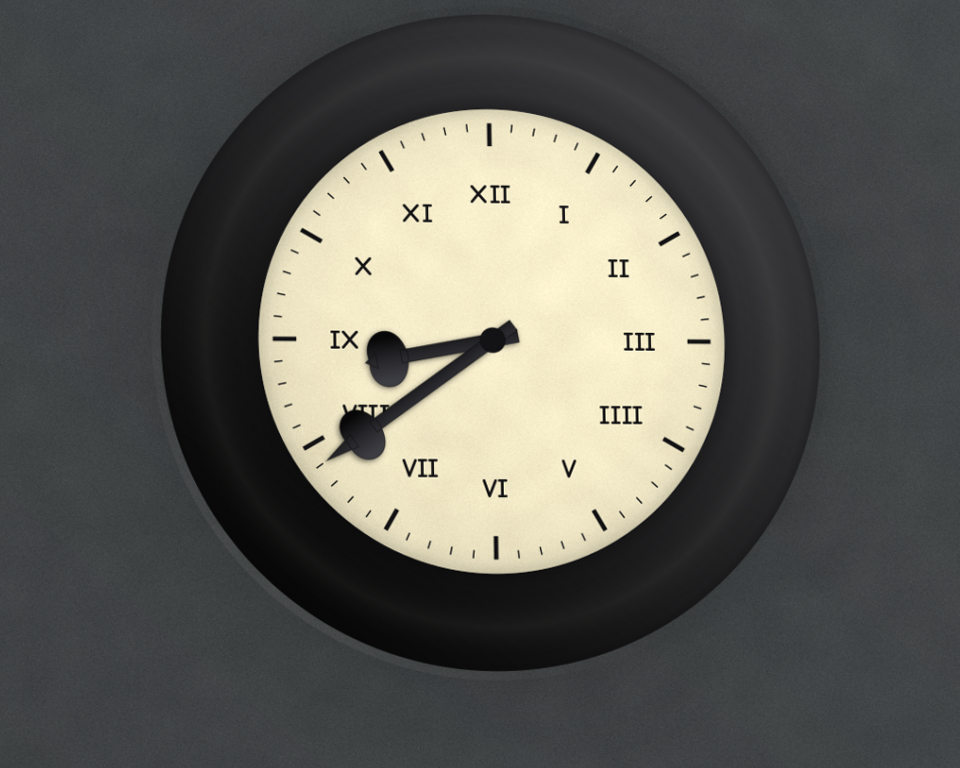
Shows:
8,39
